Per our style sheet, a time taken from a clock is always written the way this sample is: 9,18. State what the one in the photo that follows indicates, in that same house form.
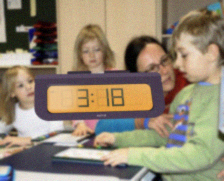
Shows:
3,18
